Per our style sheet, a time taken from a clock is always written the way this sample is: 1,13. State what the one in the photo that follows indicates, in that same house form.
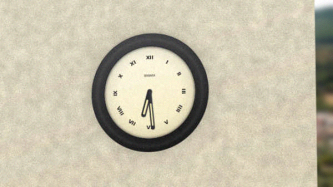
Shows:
6,29
